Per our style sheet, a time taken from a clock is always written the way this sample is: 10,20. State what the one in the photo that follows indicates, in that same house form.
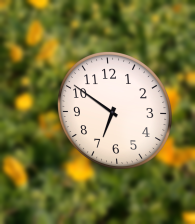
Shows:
6,51
